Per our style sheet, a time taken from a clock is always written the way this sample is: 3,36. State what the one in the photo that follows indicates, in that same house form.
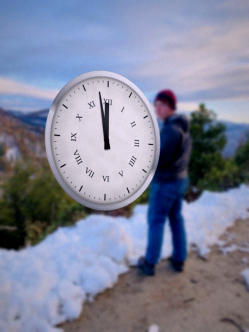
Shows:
11,58
